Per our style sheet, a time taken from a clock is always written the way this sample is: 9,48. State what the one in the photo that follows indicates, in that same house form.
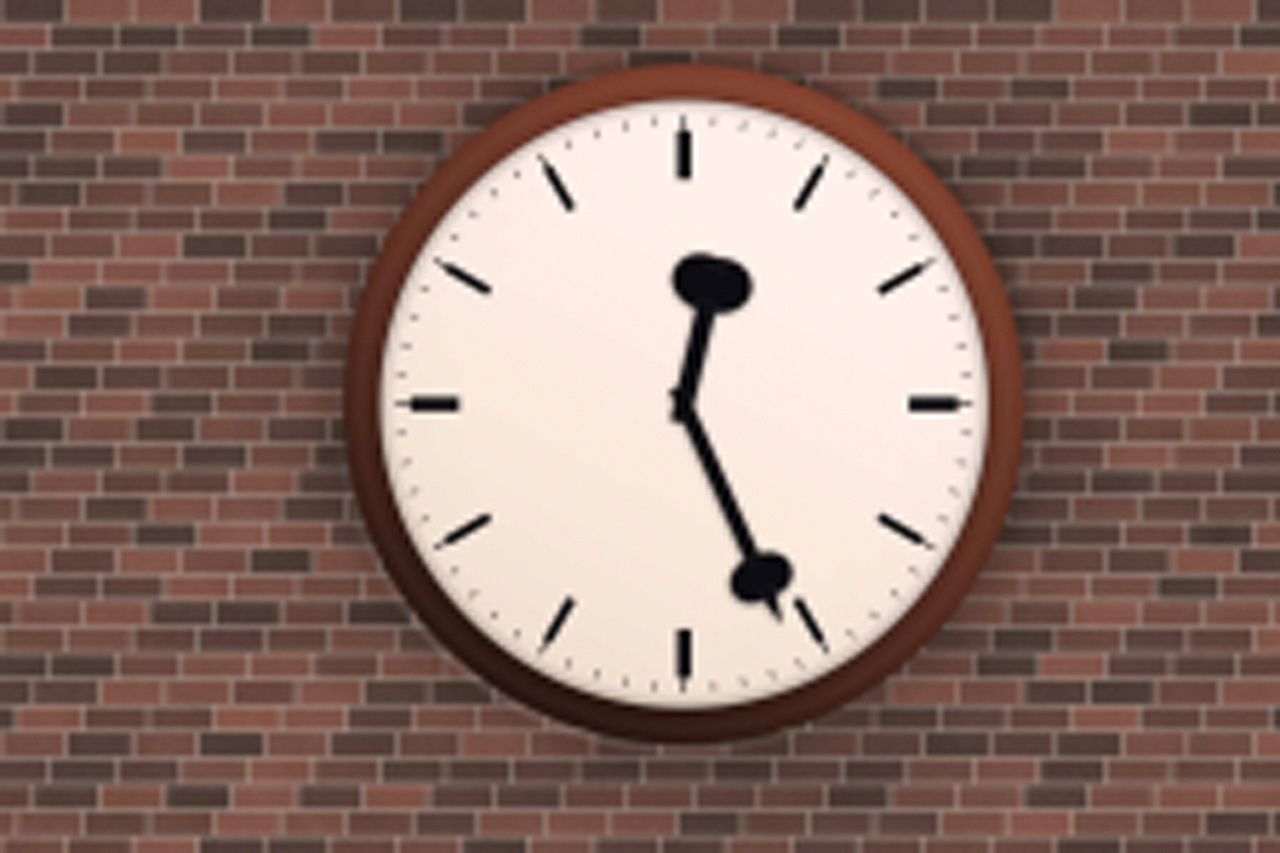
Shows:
12,26
